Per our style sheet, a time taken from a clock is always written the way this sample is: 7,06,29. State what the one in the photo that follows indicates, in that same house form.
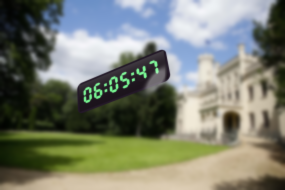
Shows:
6,05,47
